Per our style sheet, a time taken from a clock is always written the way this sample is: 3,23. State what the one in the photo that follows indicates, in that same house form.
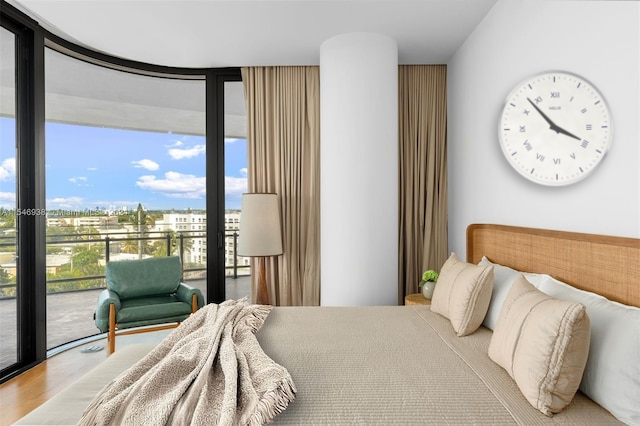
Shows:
3,53
